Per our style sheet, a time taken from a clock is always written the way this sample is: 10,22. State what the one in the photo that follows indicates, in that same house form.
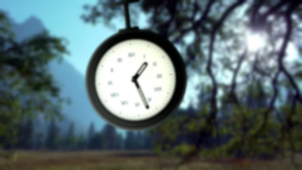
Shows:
1,27
